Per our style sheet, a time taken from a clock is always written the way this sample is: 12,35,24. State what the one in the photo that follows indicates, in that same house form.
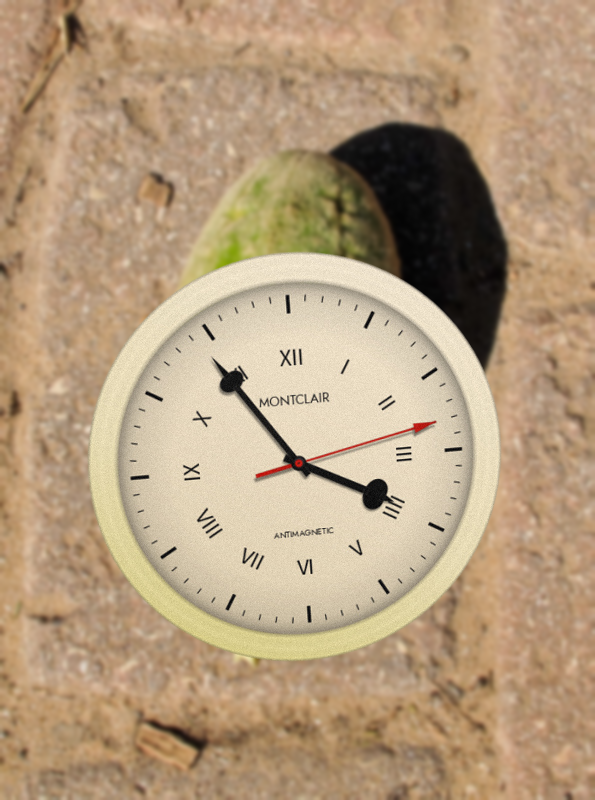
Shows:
3,54,13
